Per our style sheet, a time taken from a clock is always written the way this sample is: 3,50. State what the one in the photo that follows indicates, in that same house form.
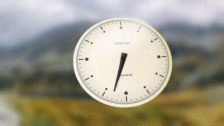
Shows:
6,33
